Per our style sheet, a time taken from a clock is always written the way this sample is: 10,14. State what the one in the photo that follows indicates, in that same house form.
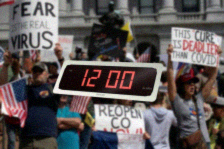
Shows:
12,00
